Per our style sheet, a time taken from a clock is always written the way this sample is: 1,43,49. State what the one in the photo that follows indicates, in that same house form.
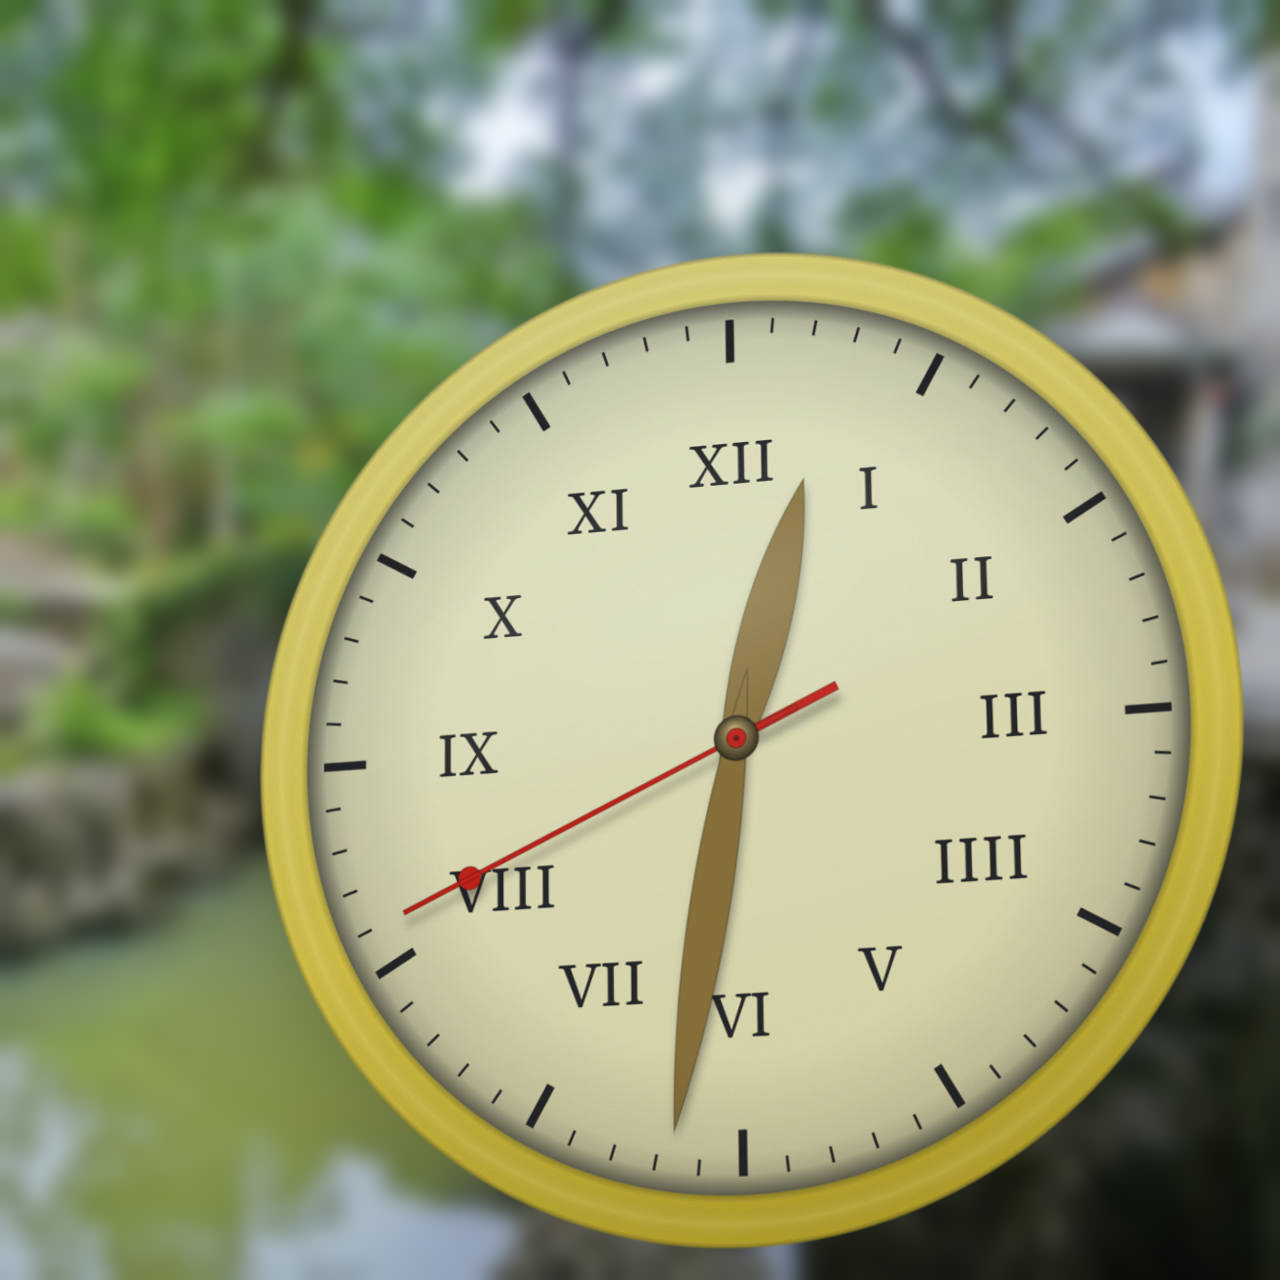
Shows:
12,31,41
